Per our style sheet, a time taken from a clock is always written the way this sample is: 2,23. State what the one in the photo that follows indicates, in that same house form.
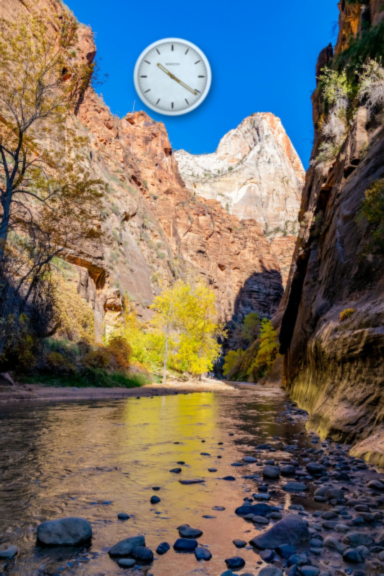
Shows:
10,21
